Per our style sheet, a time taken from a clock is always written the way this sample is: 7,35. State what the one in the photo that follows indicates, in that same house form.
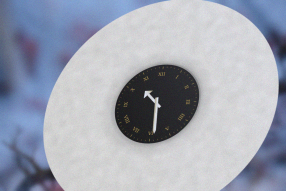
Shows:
10,29
